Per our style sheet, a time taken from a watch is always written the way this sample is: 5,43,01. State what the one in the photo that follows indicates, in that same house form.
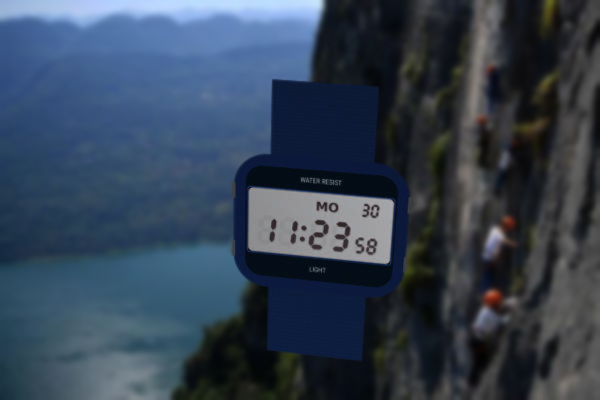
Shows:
11,23,58
